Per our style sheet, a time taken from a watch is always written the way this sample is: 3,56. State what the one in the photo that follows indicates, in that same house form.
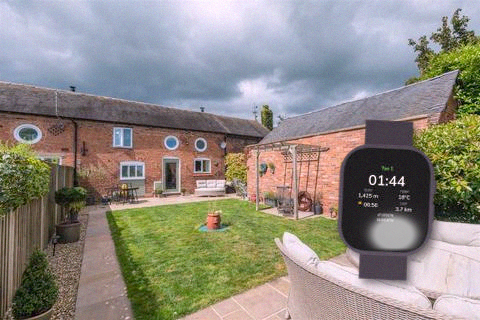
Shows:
1,44
